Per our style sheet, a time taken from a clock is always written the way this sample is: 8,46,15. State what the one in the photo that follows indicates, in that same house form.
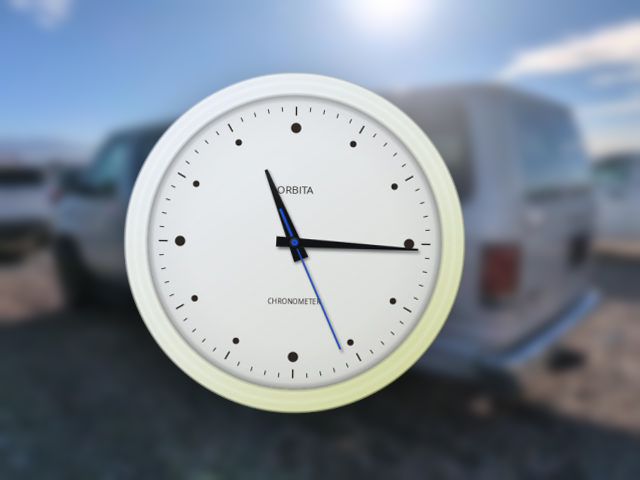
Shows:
11,15,26
